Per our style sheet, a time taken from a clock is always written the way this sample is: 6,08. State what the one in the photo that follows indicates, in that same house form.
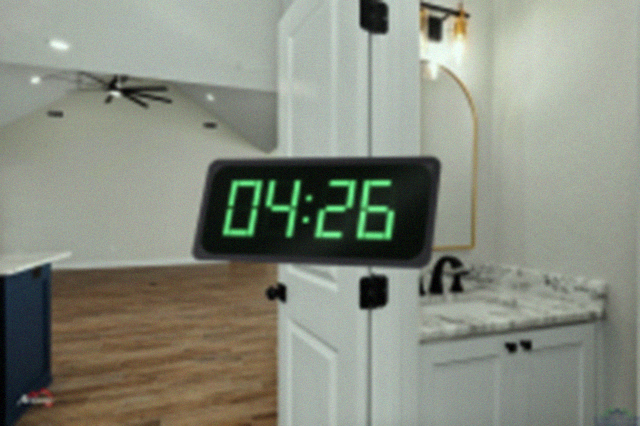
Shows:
4,26
